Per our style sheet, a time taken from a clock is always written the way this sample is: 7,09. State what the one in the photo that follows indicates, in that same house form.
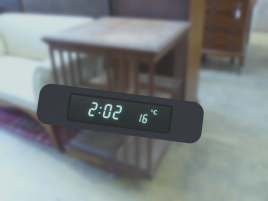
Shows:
2,02
